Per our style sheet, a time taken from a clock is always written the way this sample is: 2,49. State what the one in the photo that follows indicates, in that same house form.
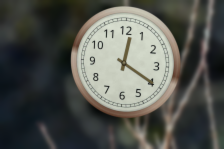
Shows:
12,20
